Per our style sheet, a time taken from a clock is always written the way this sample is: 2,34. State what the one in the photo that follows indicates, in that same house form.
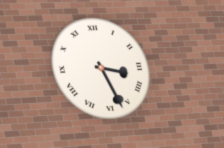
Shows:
3,27
